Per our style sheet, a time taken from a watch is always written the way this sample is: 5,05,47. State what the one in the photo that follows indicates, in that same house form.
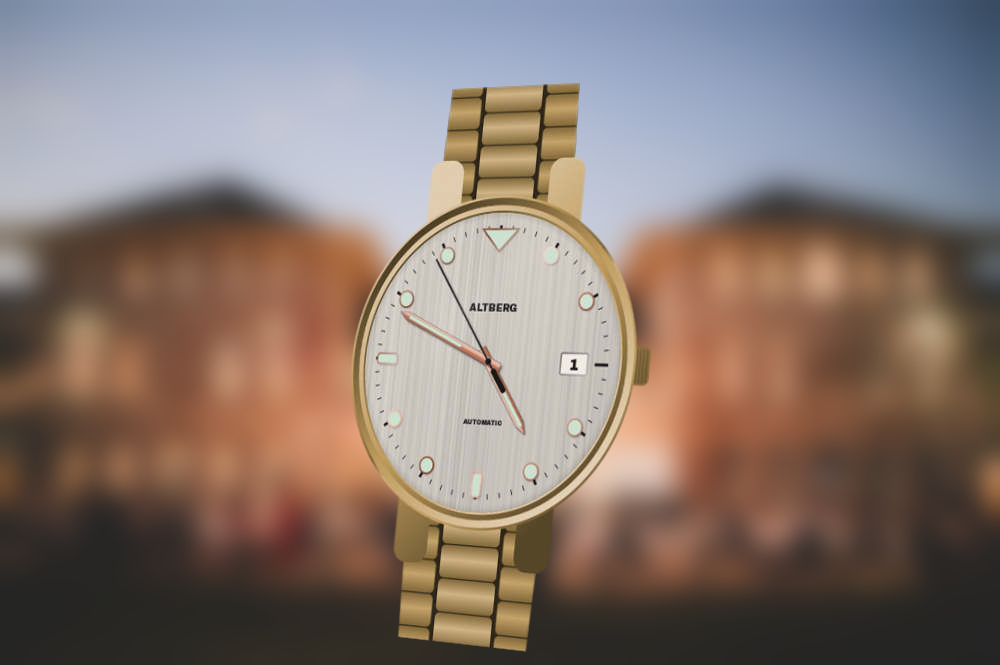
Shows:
4,48,54
